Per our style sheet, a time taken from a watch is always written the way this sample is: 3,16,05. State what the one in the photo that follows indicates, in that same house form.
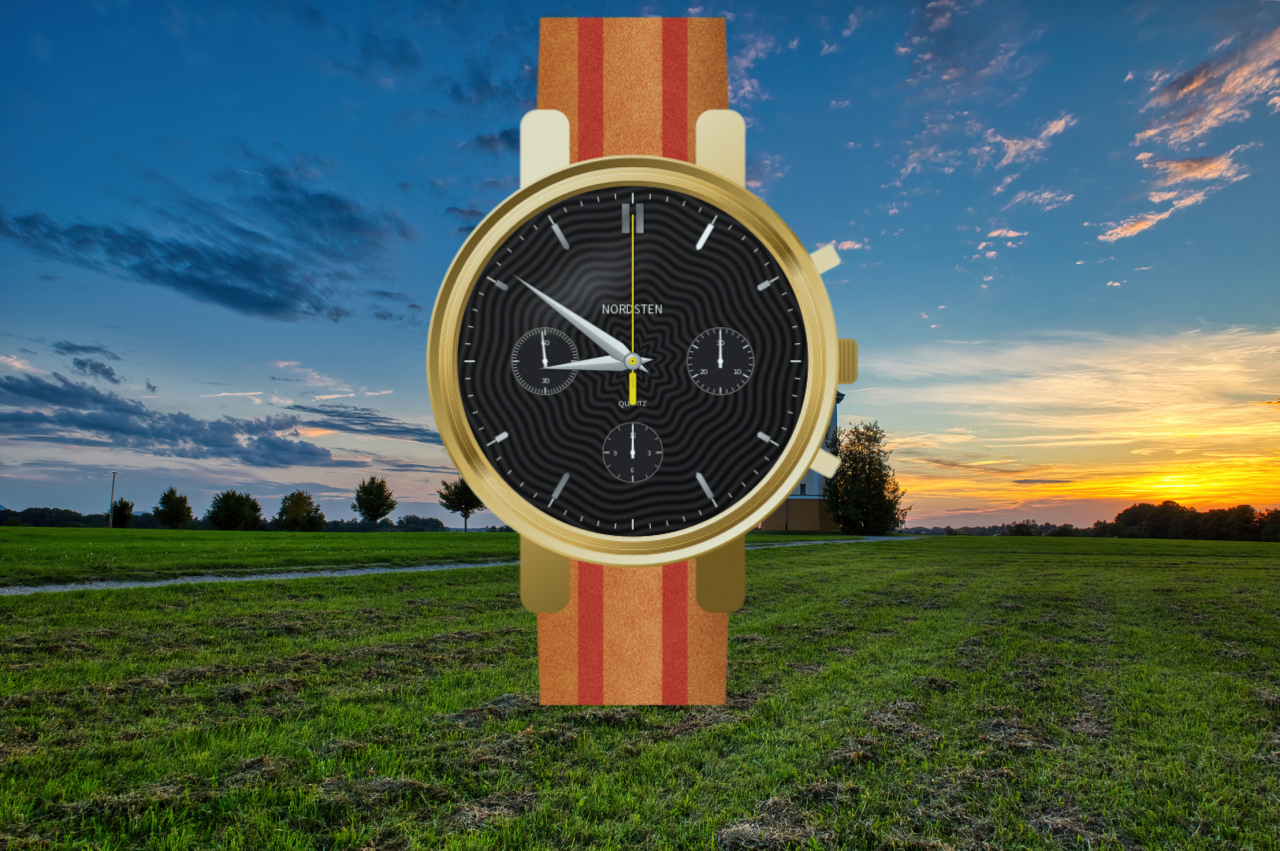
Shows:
8,50,59
